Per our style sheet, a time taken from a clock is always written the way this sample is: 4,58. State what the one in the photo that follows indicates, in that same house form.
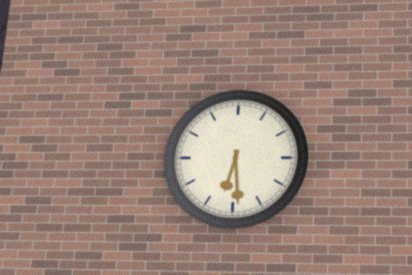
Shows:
6,29
